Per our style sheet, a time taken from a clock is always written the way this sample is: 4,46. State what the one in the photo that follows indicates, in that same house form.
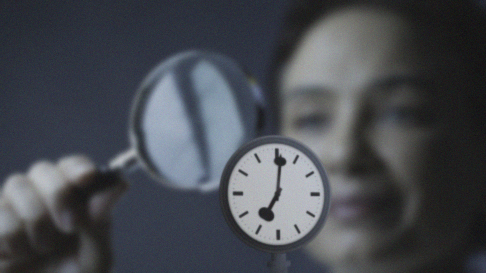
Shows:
7,01
